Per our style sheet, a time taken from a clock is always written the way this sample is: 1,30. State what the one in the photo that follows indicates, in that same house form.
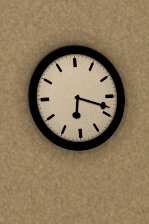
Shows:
6,18
